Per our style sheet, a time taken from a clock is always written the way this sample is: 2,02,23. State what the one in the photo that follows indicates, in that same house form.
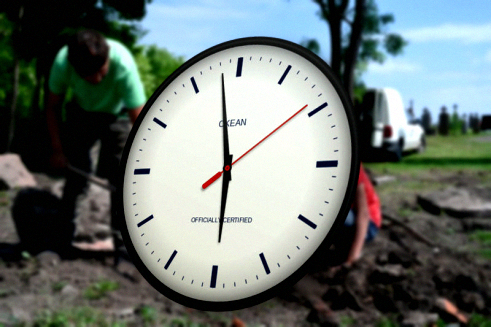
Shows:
5,58,09
